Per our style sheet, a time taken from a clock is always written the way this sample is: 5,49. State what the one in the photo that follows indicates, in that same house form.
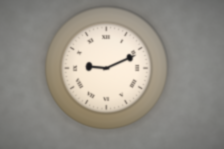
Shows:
9,11
